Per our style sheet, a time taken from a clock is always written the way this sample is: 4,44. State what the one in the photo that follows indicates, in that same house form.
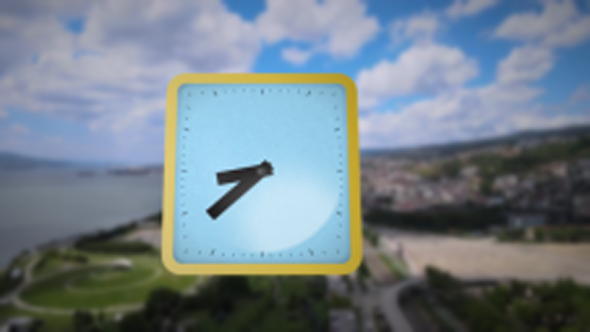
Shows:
8,38
